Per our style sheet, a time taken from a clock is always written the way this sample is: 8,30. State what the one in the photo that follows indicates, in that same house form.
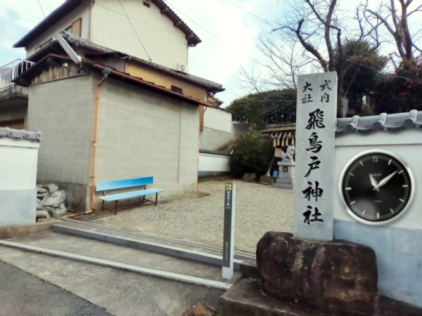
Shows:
11,09
